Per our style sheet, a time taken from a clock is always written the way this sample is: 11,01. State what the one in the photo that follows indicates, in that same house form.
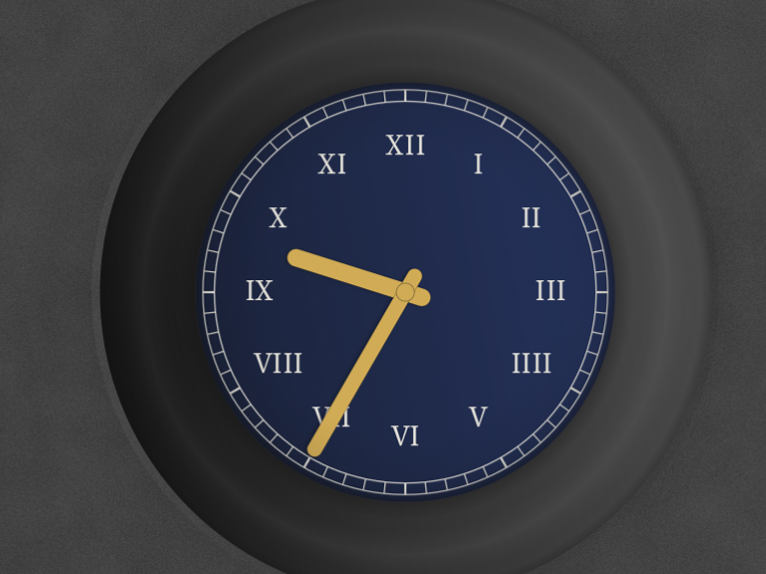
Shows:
9,35
